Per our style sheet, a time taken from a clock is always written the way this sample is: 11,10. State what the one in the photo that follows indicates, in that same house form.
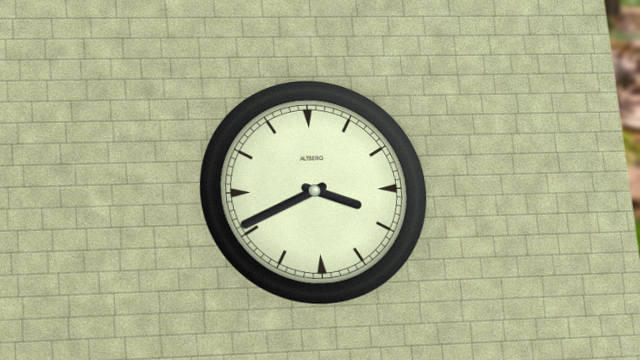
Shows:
3,41
